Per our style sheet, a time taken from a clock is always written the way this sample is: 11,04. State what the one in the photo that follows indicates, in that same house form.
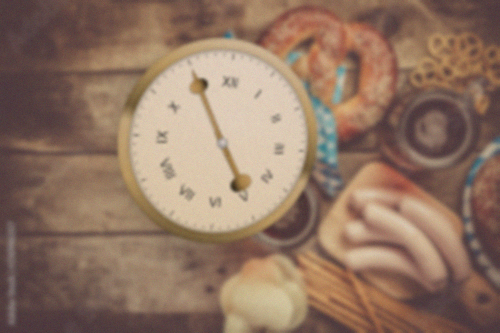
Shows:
4,55
